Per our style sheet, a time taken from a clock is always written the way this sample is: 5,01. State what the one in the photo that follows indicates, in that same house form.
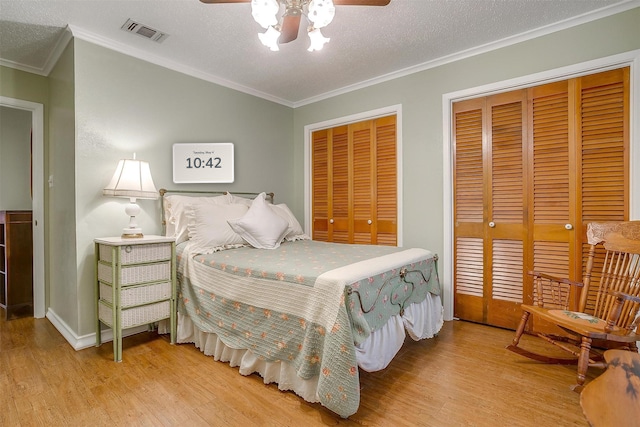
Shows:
10,42
